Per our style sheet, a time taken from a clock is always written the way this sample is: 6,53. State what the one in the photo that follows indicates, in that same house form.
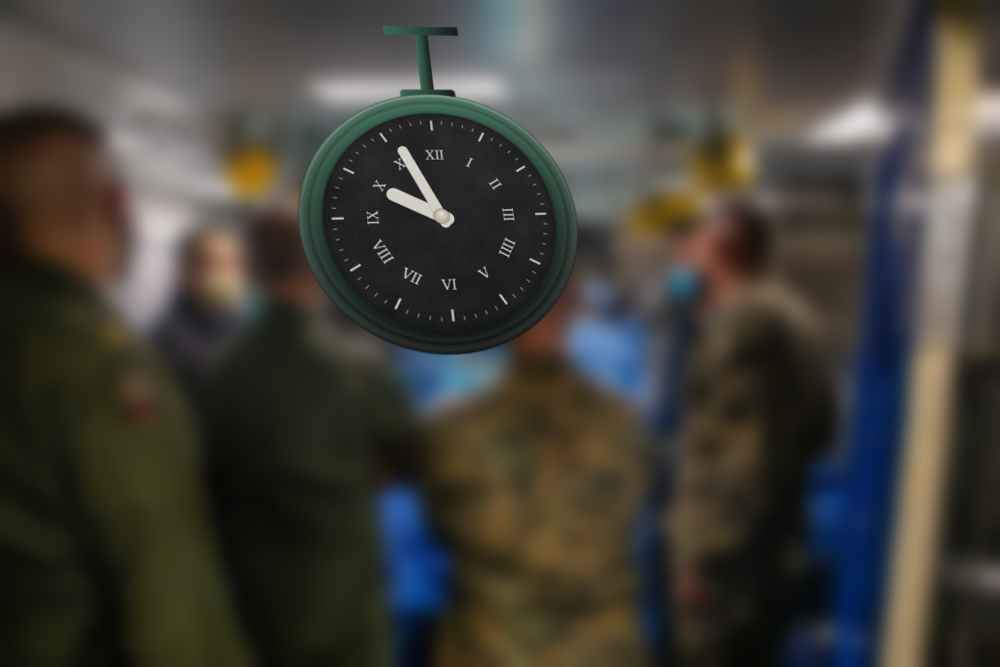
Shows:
9,56
